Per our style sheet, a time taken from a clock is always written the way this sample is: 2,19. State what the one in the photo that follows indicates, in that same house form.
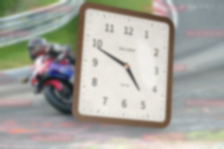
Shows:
4,49
